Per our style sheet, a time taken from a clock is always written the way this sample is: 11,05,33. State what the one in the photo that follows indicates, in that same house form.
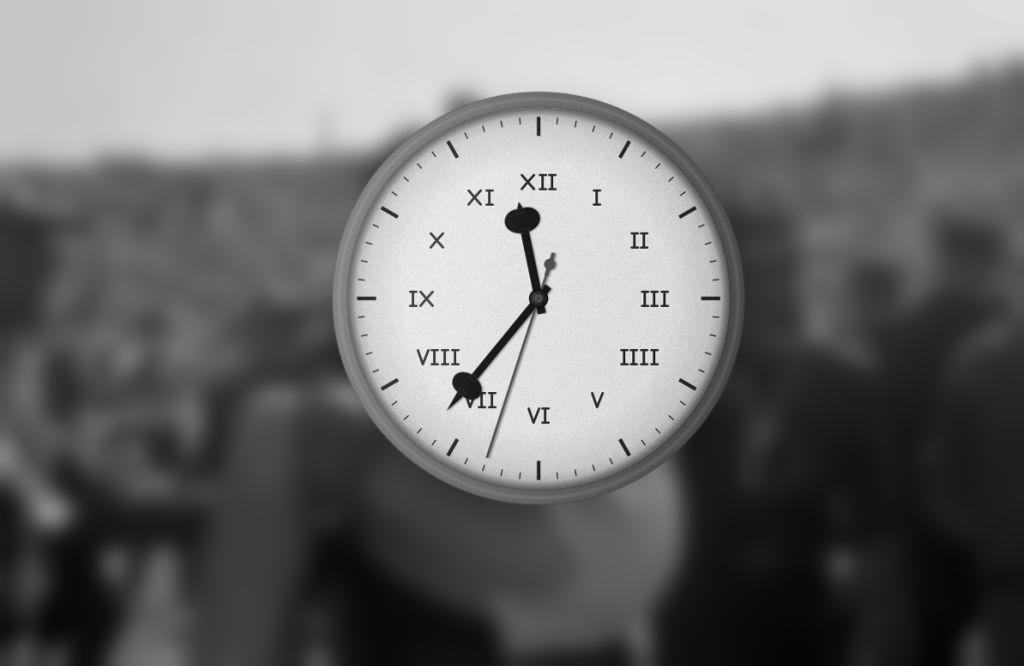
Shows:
11,36,33
